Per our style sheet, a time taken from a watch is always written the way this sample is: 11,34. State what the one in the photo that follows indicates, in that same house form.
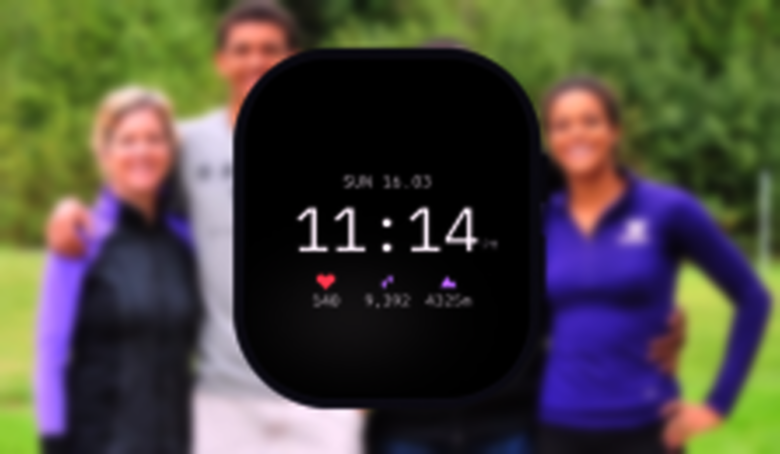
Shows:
11,14
